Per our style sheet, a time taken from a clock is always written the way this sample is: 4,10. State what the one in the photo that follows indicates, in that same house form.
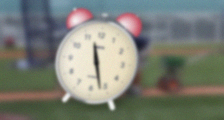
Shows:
11,27
